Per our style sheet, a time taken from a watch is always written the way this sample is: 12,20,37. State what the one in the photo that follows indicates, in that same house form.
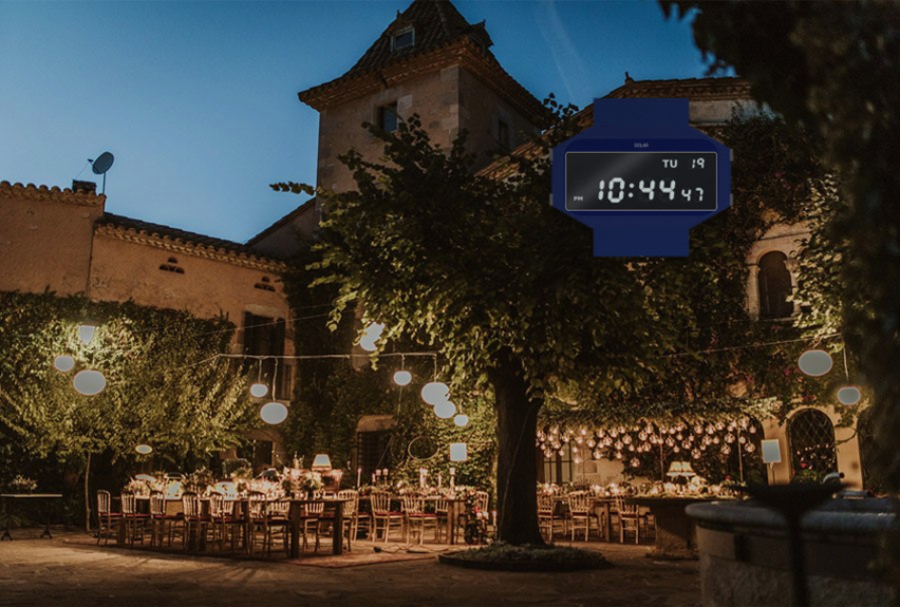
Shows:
10,44,47
